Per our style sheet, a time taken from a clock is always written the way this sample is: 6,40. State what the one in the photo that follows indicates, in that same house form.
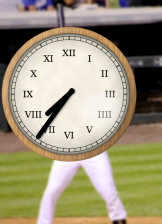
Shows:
7,36
